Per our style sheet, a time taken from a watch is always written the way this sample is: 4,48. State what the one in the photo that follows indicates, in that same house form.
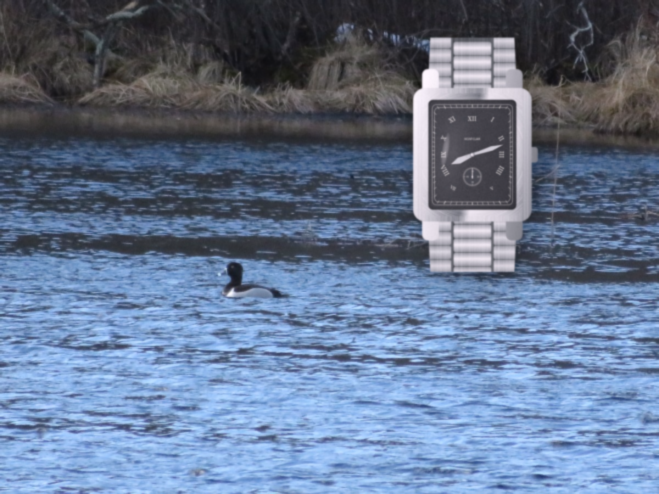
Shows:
8,12
